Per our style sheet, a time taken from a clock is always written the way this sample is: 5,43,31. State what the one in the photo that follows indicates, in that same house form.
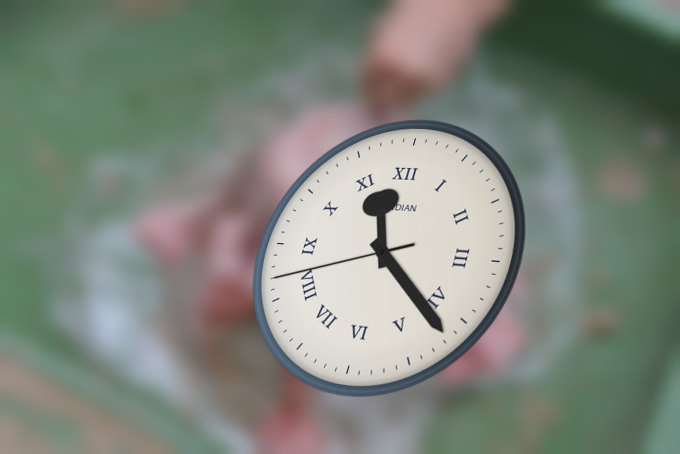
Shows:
11,21,42
